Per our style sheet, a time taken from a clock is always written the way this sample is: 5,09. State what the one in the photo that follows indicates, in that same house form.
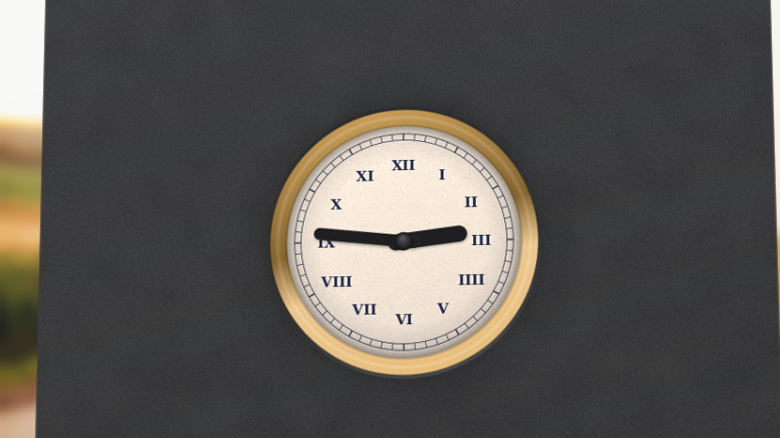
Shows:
2,46
